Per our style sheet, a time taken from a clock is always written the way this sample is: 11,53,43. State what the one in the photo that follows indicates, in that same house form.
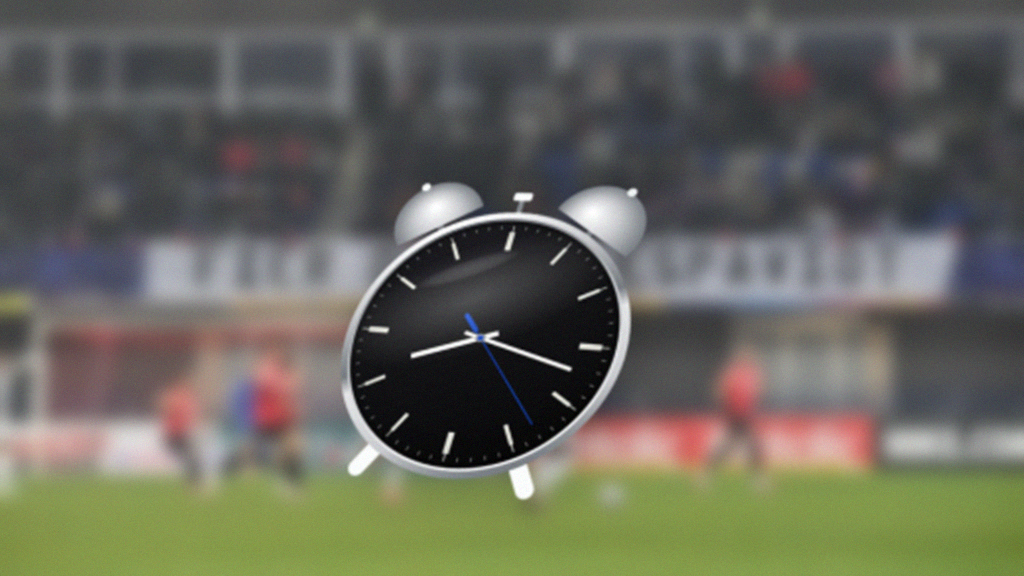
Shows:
8,17,23
